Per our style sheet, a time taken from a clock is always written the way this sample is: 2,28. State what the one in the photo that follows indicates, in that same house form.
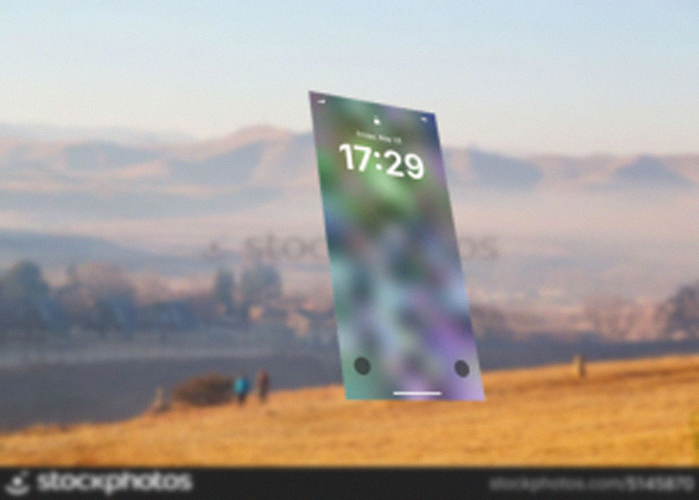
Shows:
17,29
